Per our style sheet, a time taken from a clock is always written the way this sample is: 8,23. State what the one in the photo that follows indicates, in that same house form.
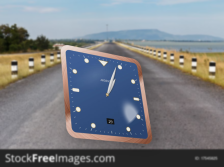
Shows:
1,04
